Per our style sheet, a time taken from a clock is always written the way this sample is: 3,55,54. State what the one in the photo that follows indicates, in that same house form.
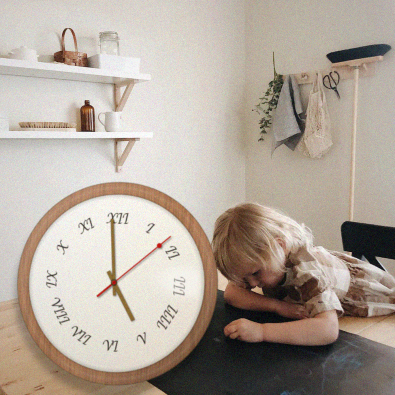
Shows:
4,59,08
